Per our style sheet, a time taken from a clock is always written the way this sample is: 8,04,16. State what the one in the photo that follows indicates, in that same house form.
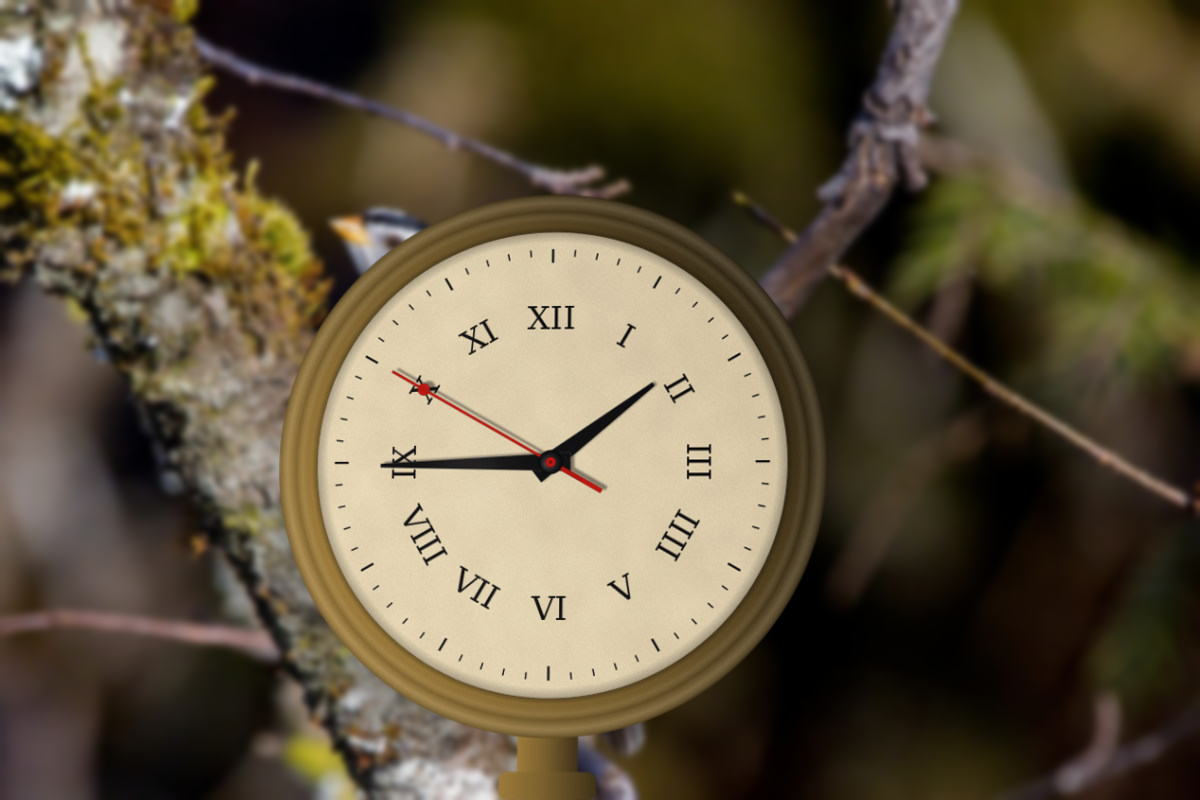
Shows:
1,44,50
